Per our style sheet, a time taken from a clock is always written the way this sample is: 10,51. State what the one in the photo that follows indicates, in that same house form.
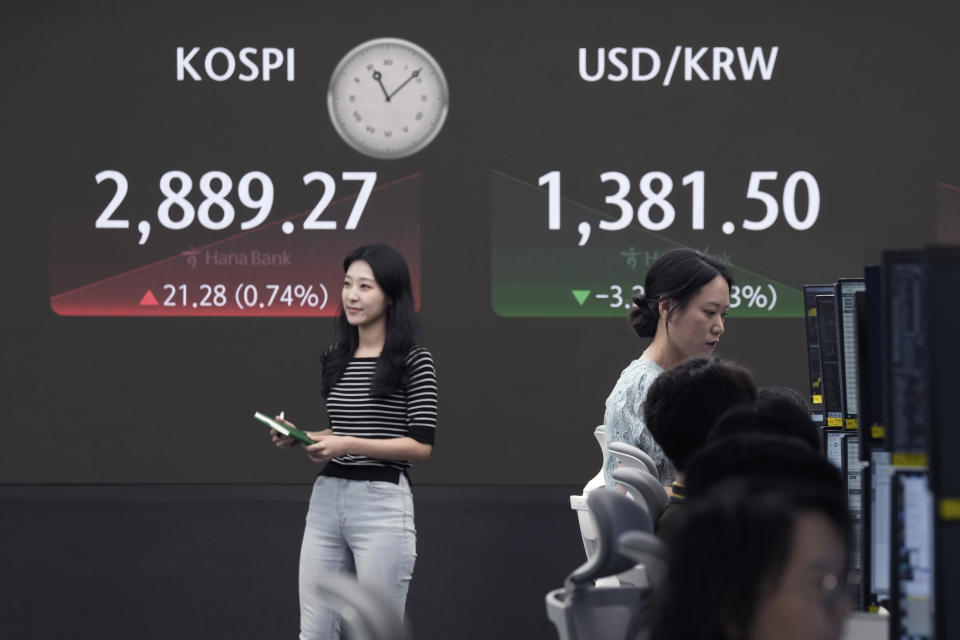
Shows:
11,08
